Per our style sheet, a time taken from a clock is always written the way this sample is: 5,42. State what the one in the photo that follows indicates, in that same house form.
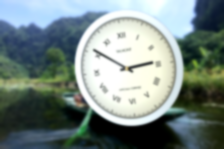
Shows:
2,51
